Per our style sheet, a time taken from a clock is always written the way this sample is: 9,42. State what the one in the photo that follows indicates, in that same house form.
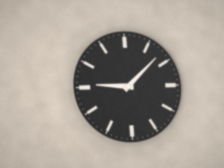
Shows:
9,08
